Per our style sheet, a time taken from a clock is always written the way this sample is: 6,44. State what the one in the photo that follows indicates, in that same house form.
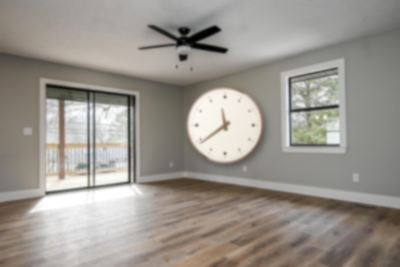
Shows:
11,39
